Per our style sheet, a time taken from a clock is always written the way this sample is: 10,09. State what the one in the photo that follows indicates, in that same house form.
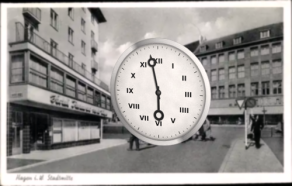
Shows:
5,58
